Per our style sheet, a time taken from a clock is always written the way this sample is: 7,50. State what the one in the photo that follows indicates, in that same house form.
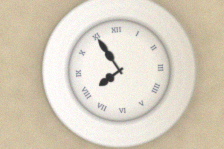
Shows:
7,55
